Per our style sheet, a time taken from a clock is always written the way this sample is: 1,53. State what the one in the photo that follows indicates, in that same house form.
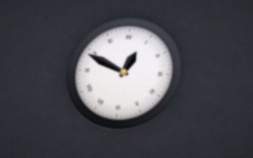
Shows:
12,49
